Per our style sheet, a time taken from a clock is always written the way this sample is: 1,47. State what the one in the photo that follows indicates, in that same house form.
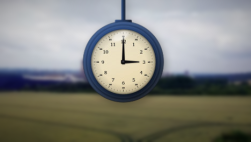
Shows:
3,00
